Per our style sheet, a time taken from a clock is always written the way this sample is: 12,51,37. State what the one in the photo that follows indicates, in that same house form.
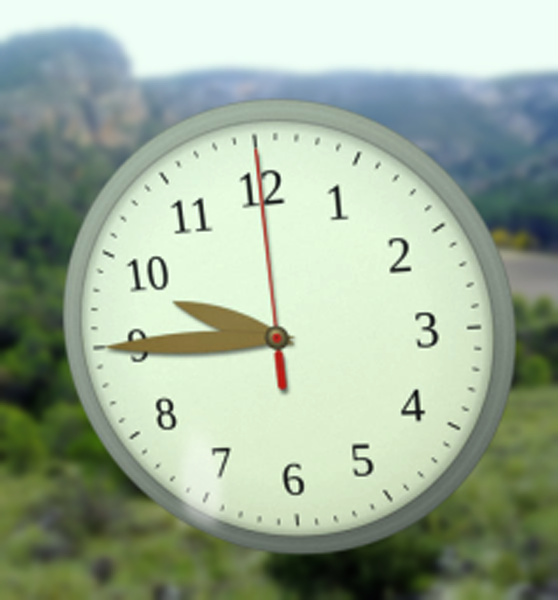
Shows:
9,45,00
